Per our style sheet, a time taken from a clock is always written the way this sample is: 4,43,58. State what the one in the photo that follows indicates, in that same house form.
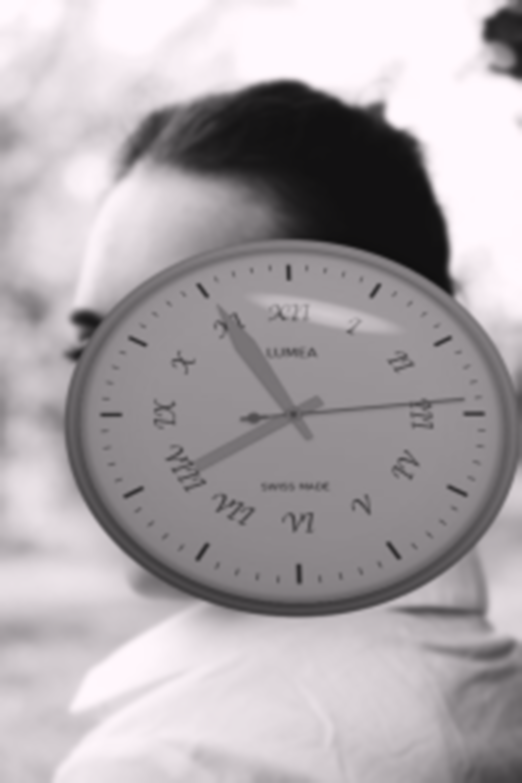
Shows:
7,55,14
